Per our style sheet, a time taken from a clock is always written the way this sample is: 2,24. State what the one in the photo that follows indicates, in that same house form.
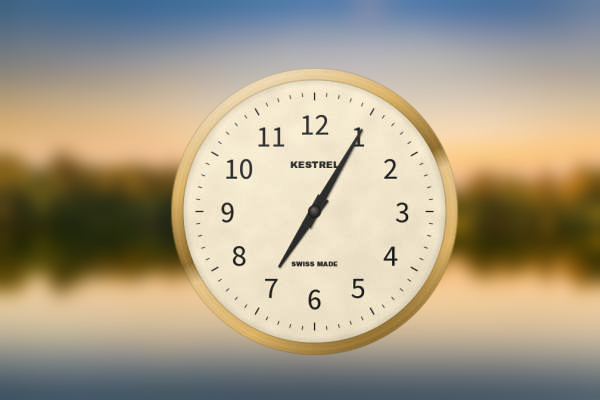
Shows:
7,05
